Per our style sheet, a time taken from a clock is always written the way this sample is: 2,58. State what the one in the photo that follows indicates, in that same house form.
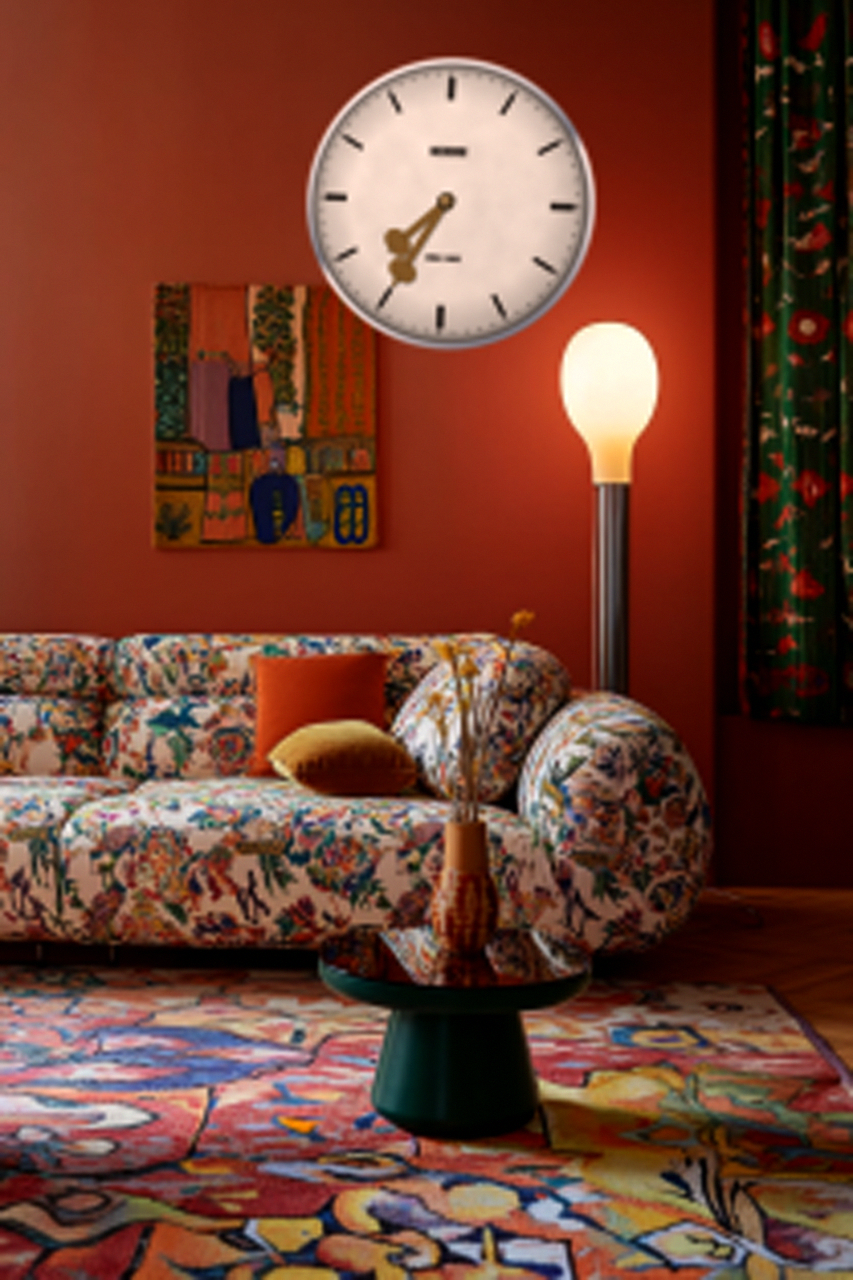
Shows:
7,35
